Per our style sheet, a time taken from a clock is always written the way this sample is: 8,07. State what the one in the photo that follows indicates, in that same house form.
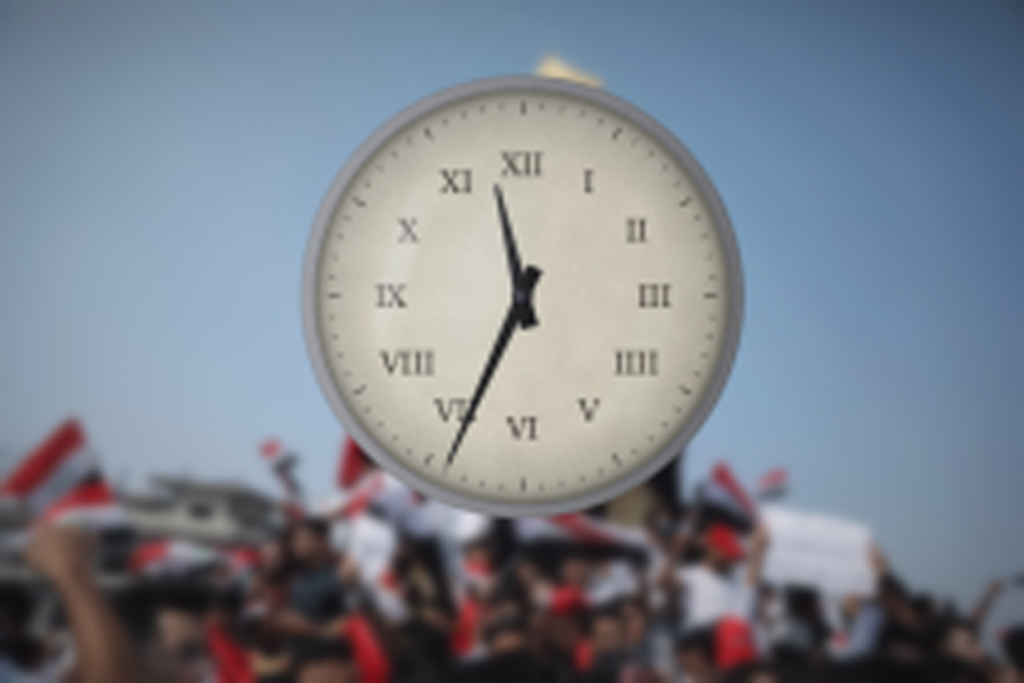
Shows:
11,34
